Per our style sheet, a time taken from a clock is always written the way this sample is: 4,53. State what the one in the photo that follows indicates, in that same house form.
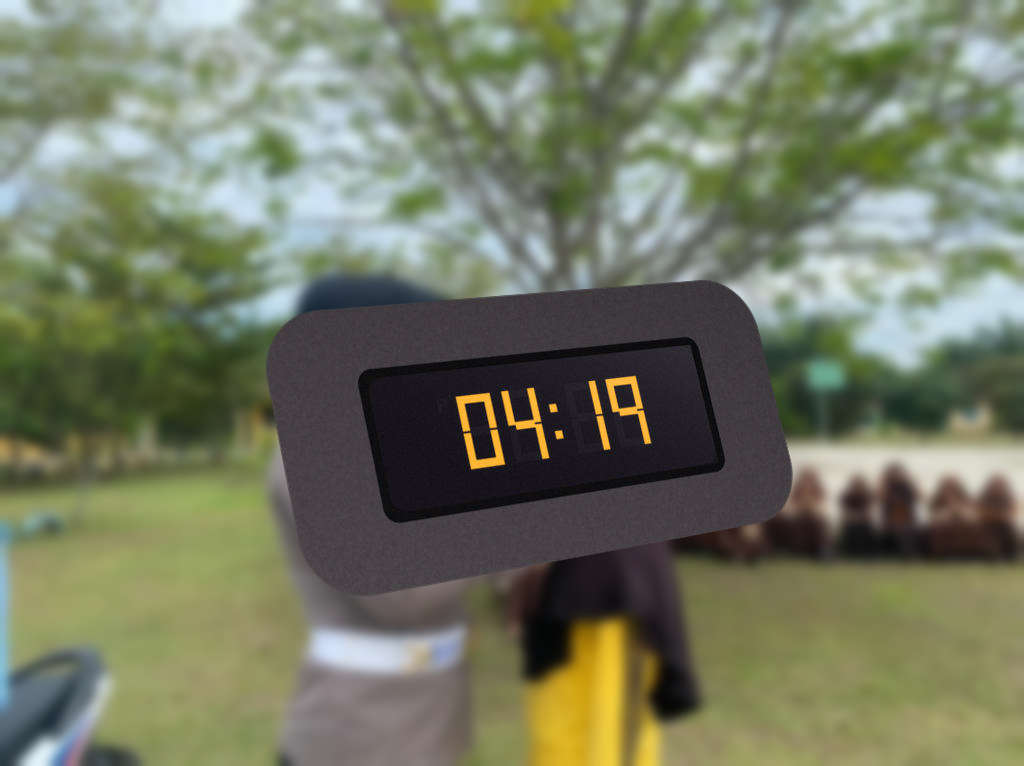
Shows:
4,19
